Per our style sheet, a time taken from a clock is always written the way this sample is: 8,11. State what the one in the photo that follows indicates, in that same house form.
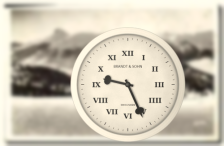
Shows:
9,26
